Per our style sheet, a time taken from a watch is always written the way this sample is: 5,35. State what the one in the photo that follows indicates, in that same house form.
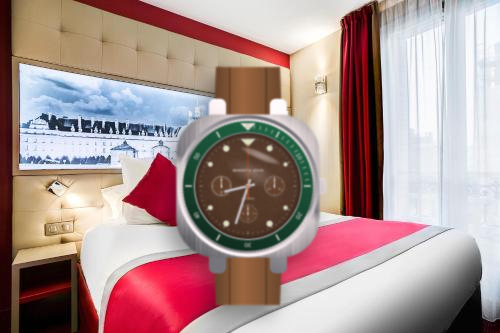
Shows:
8,33
